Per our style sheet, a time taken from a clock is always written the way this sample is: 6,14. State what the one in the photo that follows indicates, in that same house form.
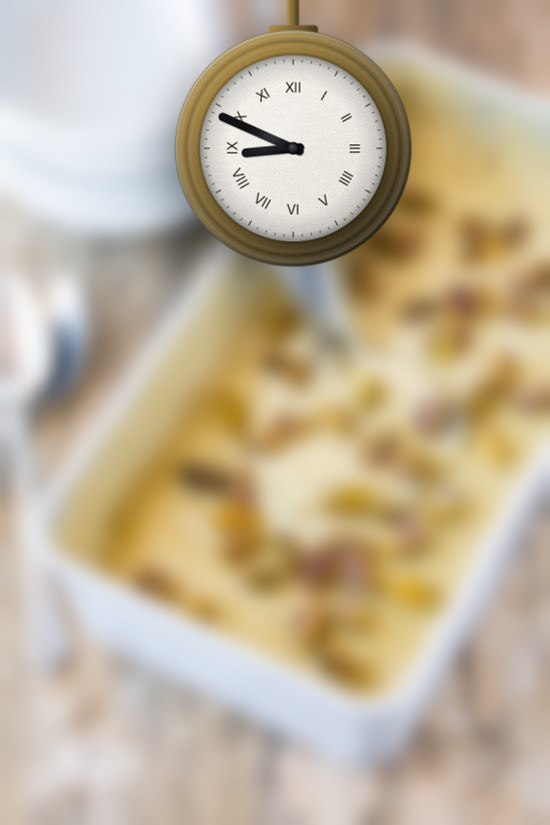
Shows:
8,49
